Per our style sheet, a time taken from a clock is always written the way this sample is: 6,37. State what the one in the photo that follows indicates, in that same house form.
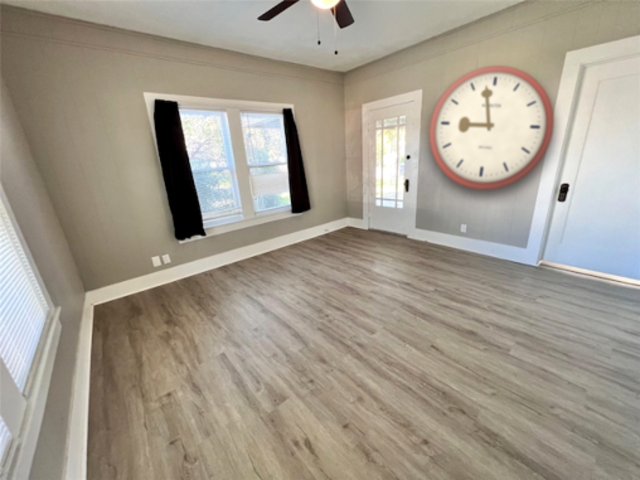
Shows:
8,58
